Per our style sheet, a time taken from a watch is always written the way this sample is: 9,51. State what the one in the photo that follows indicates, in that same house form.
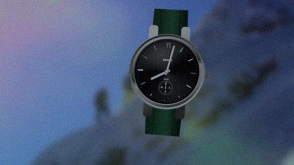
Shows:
8,02
